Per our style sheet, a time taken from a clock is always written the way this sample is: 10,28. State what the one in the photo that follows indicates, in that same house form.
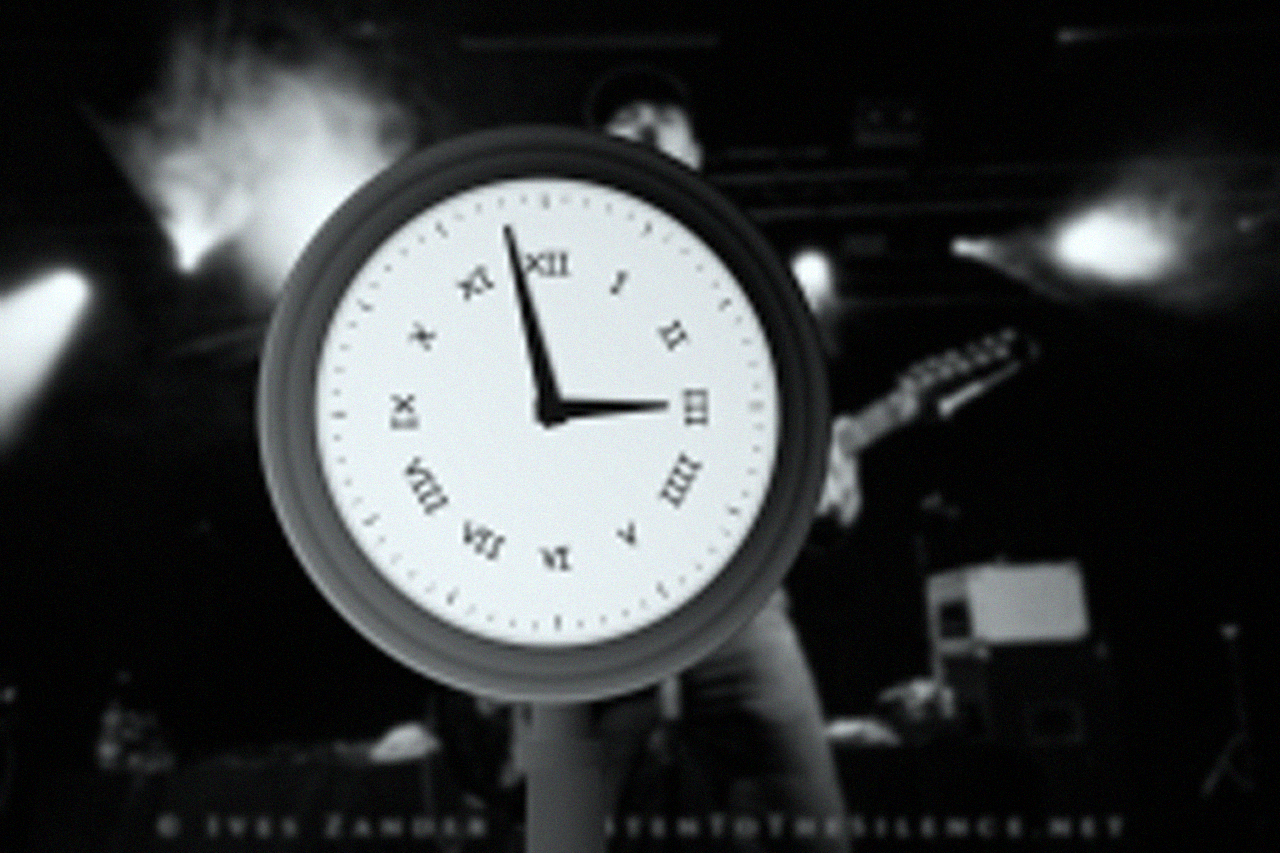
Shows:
2,58
